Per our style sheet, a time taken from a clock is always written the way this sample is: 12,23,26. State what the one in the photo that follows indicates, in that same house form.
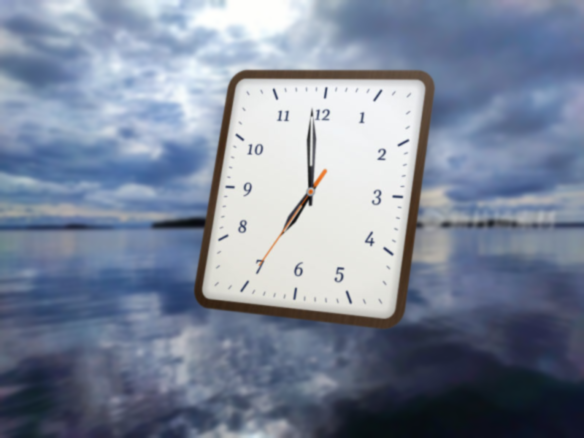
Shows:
6,58,35
